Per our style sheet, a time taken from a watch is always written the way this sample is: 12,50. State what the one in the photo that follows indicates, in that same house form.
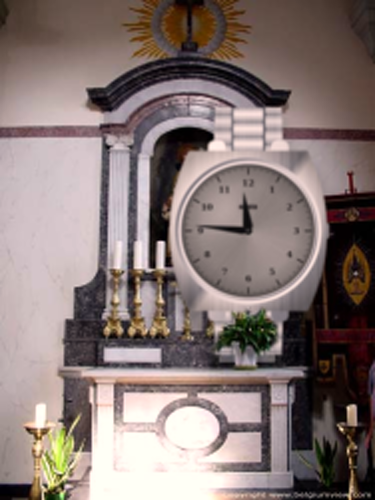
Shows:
11,46
